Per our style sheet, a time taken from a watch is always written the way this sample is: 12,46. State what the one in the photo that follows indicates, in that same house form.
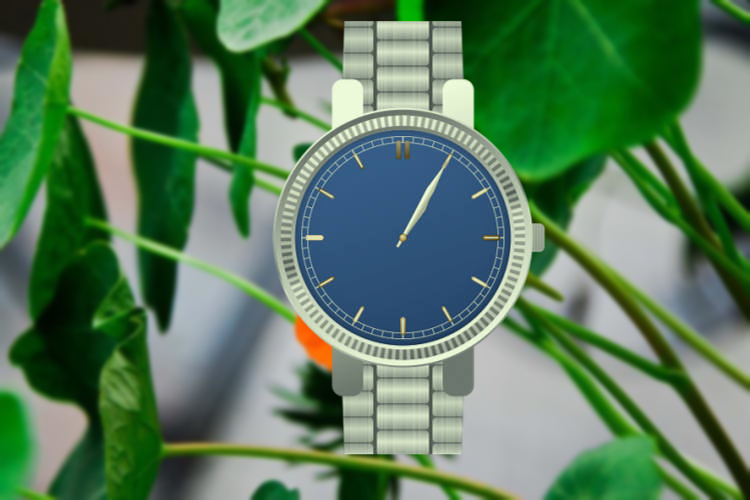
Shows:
1,05
